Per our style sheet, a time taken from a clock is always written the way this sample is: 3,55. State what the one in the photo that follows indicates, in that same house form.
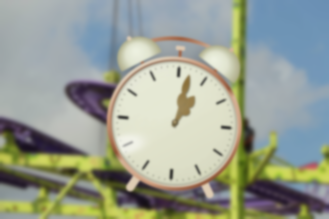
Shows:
1,02
